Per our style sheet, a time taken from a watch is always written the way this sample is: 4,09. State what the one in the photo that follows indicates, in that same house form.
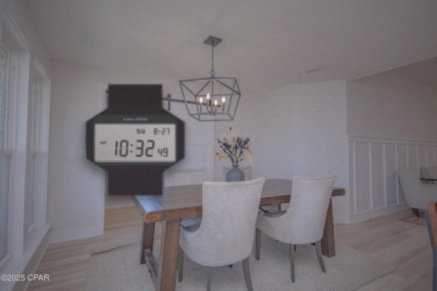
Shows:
10,32
